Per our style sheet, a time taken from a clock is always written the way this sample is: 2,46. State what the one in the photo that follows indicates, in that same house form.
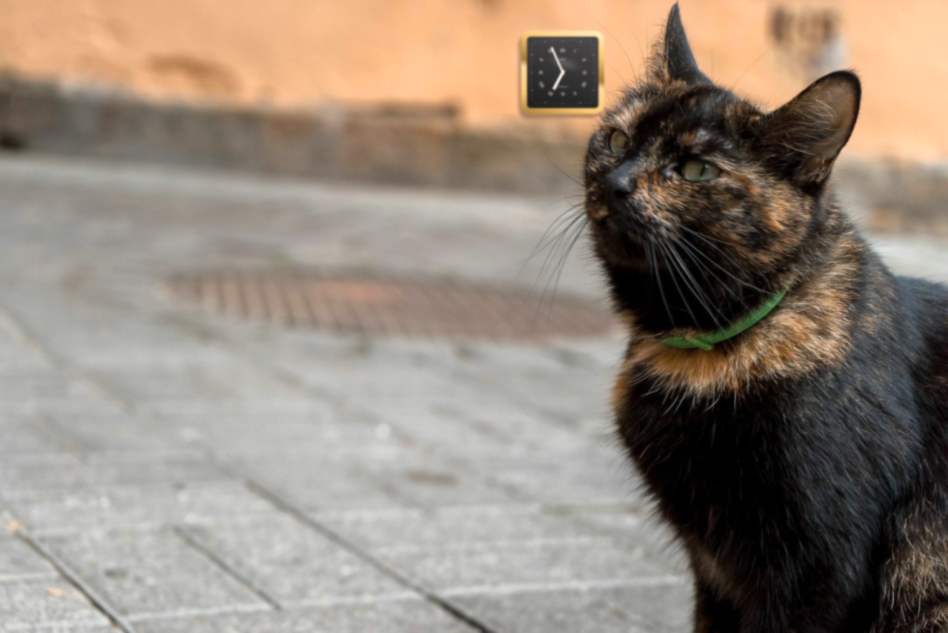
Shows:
6,56
